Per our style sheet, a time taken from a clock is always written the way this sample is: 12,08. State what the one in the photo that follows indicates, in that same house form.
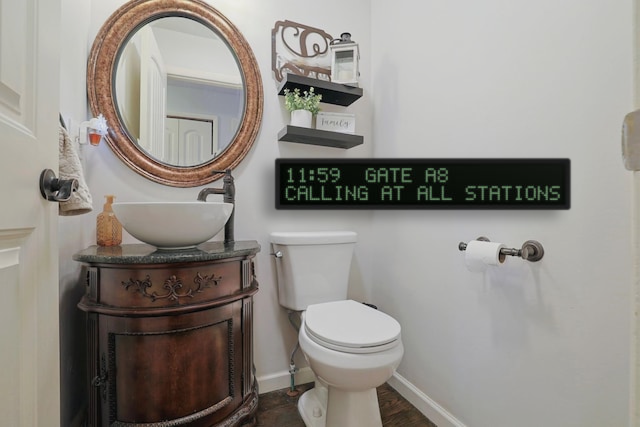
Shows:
11,59
